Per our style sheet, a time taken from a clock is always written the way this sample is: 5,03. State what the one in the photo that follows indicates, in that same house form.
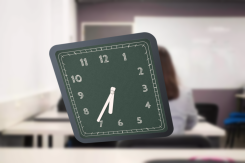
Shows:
6,36
